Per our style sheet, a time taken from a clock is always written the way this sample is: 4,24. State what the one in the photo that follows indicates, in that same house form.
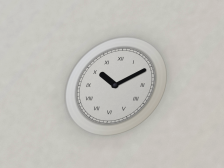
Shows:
10,10
